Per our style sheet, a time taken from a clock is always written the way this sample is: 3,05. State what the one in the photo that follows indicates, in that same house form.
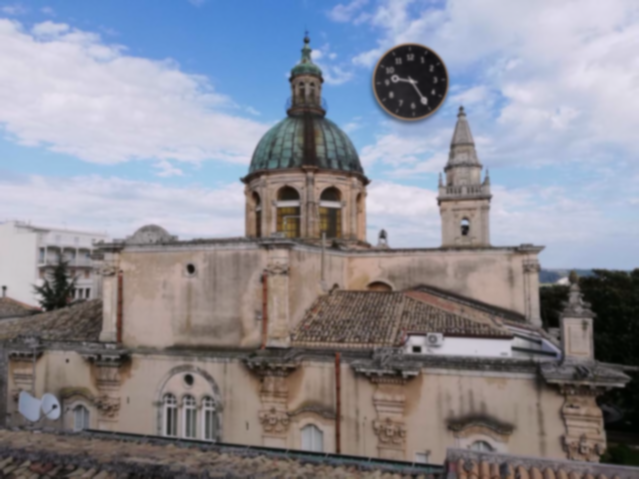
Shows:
9,25
